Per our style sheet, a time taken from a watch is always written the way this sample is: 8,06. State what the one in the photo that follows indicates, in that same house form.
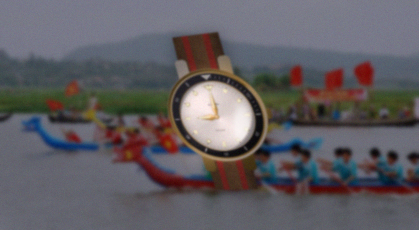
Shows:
9,00
